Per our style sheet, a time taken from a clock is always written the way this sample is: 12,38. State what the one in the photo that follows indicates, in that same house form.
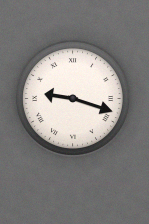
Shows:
9,18
